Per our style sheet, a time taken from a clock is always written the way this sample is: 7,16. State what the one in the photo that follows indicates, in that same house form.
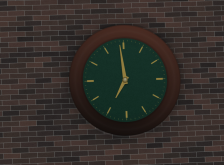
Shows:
6,59
